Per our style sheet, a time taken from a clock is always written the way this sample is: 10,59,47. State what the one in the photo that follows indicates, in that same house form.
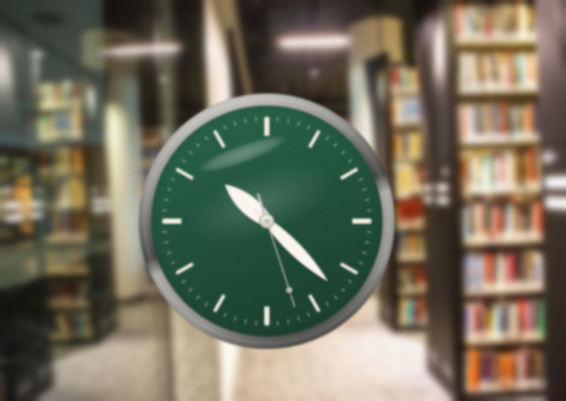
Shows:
10,22,27
